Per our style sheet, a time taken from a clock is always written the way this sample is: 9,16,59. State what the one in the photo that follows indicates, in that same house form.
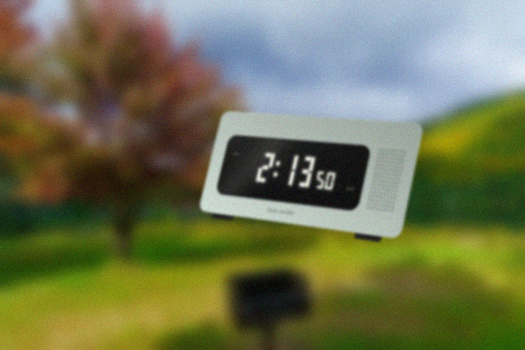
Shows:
2,13,50
